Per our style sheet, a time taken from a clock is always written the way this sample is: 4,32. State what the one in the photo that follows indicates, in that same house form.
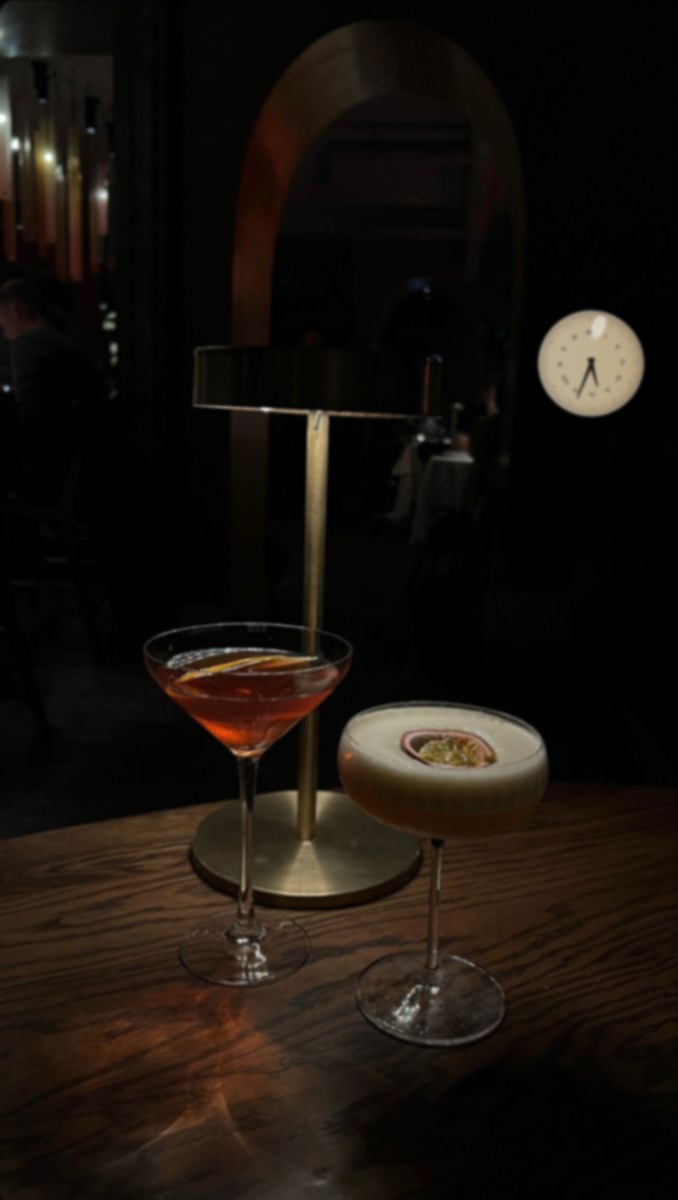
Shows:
5,34
